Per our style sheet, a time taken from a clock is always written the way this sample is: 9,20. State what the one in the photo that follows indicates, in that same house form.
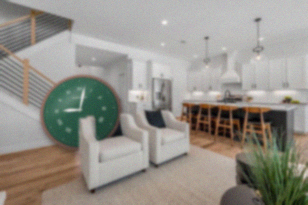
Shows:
9,02
